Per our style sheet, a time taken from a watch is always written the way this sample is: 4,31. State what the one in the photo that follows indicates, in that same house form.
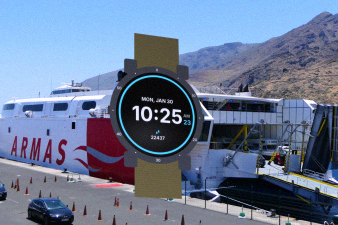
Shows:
10,25
